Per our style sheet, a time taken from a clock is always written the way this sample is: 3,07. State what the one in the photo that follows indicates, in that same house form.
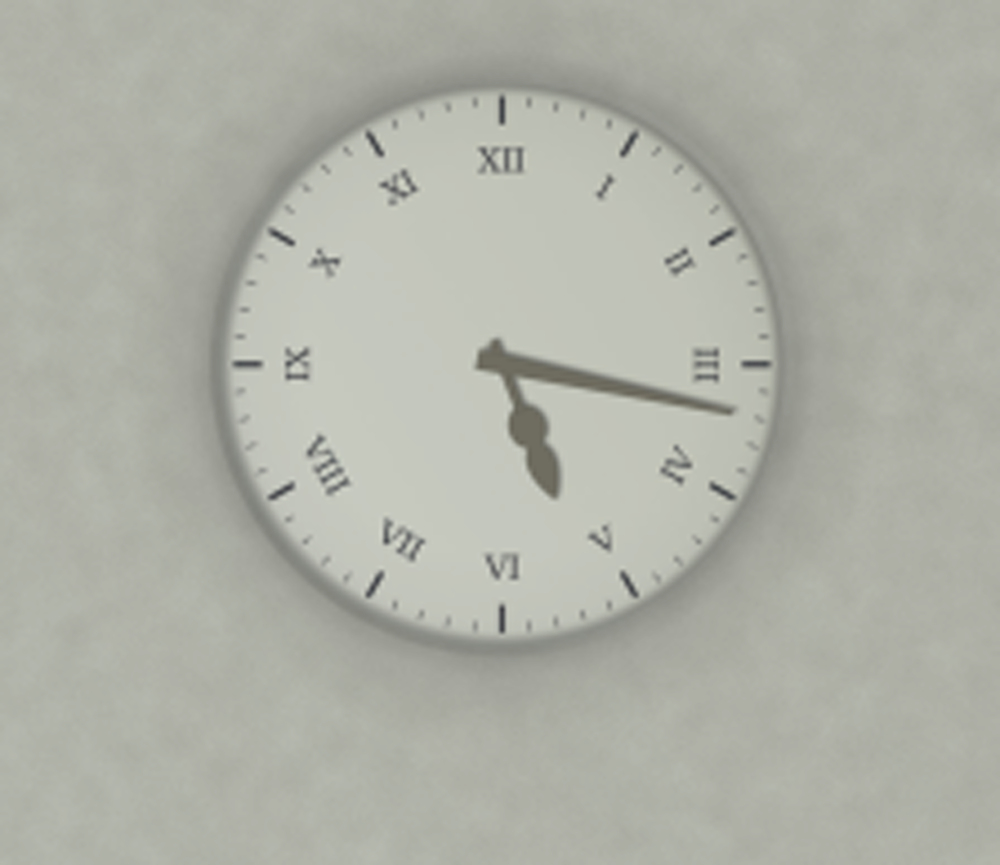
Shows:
5,17
